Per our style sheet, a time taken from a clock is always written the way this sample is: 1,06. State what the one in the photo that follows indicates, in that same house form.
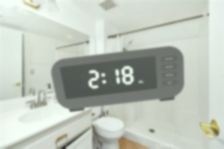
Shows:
2,18
